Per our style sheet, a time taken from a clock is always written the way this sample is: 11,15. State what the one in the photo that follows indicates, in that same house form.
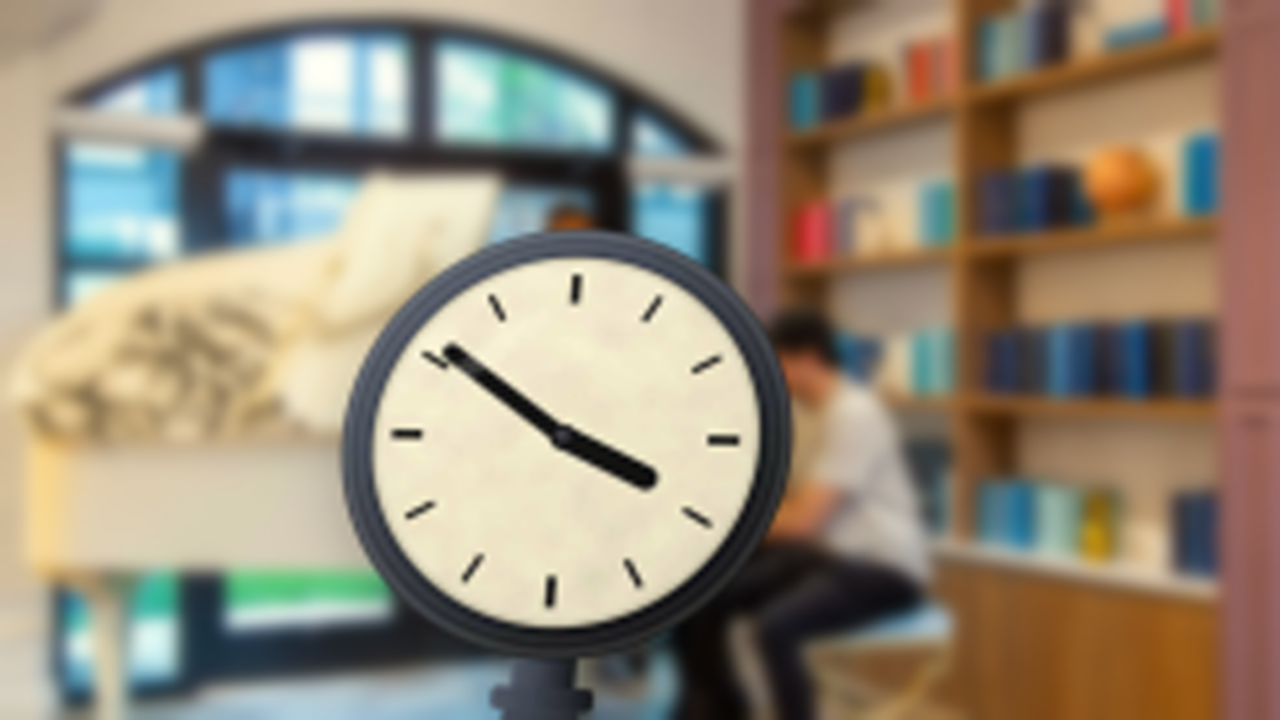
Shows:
3,51
